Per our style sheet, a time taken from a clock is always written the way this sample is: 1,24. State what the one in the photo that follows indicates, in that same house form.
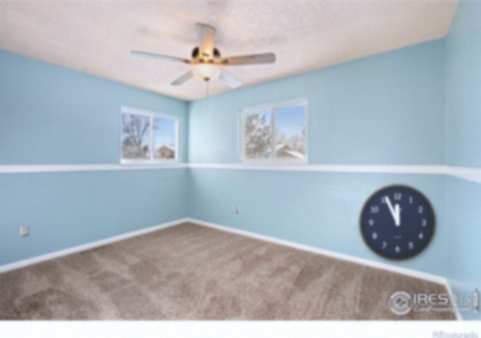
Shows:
11,56
